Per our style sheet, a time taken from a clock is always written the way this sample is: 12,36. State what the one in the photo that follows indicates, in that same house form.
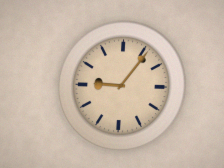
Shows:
9,06
